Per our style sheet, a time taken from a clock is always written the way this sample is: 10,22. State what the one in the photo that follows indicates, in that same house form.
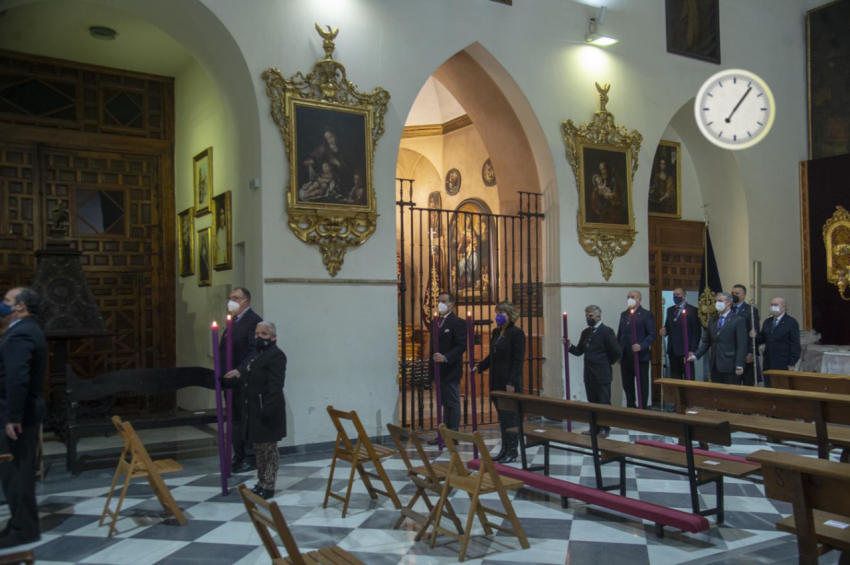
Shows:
7,06
